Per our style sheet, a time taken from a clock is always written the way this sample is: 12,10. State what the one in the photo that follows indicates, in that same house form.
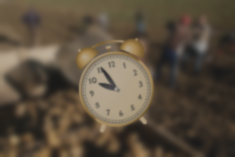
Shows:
9,56
